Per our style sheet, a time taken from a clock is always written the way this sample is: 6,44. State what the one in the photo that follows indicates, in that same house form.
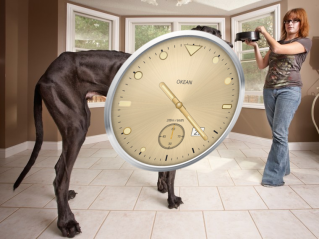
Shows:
10,22
